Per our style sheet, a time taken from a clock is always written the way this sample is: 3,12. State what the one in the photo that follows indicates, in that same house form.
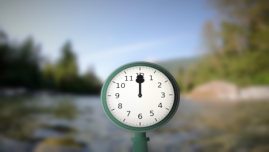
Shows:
12,00
